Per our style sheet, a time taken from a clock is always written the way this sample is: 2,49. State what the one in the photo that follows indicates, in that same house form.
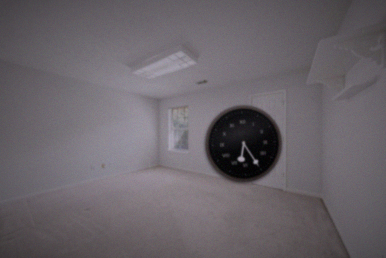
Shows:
6,25
